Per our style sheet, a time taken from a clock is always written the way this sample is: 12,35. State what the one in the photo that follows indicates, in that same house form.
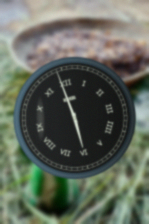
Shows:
5,59
